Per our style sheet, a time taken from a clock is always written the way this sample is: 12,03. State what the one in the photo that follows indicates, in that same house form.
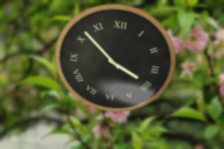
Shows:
3,52
